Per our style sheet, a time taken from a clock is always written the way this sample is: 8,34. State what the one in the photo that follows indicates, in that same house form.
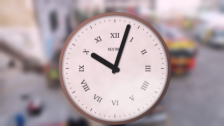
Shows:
10,03
